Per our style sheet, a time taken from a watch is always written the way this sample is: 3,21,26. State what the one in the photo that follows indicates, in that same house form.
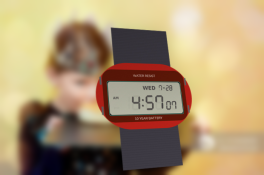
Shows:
4,57,07
